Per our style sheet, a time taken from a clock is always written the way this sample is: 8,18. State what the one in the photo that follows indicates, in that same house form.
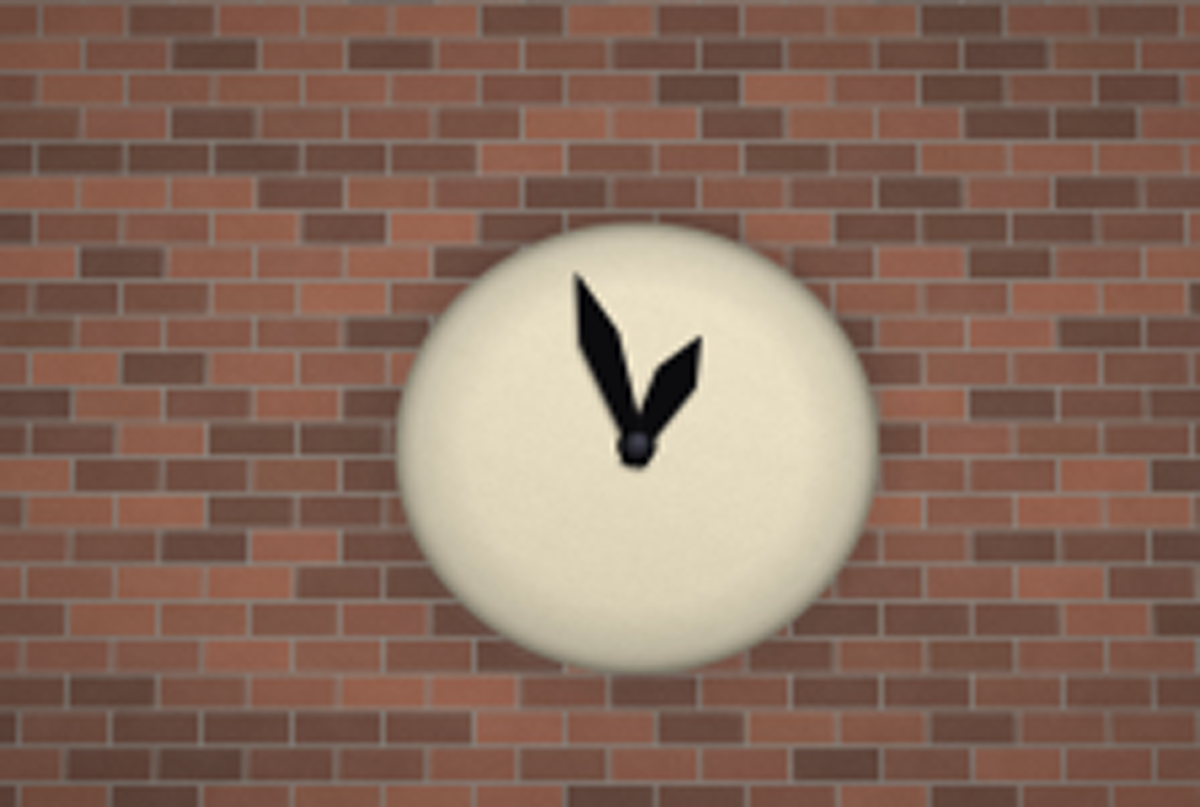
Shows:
12,57
